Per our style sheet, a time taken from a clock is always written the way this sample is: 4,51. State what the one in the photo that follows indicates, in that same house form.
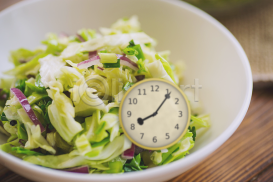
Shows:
8,06
